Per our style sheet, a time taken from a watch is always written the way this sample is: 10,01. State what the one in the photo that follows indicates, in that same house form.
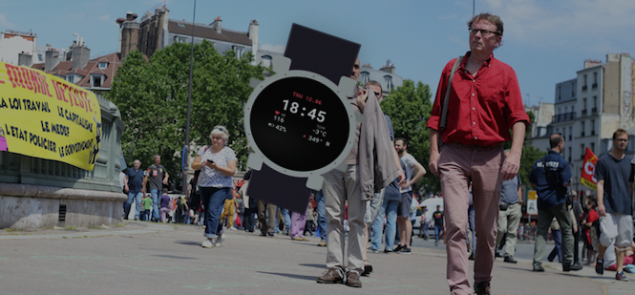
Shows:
18,45
